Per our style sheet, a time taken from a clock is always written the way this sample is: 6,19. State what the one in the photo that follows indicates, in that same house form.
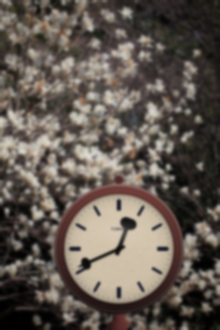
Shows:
12,41
